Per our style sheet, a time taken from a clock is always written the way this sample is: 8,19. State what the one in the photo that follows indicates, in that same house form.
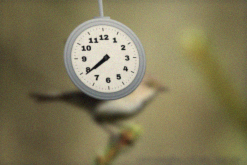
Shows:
7,39
